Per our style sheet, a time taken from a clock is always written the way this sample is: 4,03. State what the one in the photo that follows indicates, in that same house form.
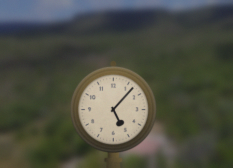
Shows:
5,07
